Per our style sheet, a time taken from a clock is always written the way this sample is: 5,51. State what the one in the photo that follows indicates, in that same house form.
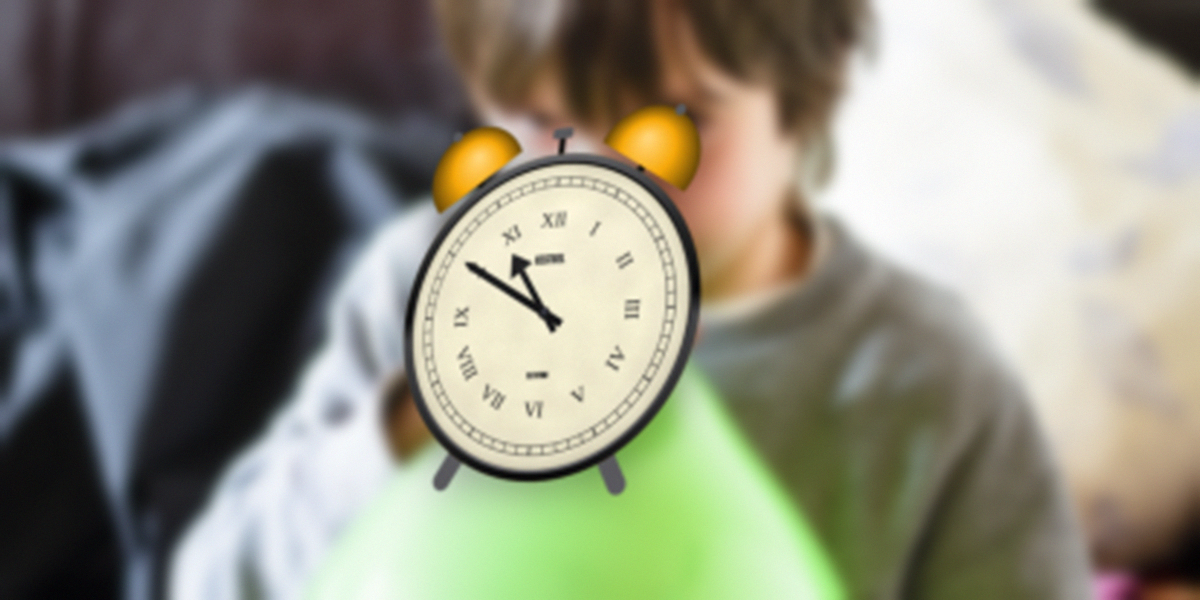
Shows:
10,50
